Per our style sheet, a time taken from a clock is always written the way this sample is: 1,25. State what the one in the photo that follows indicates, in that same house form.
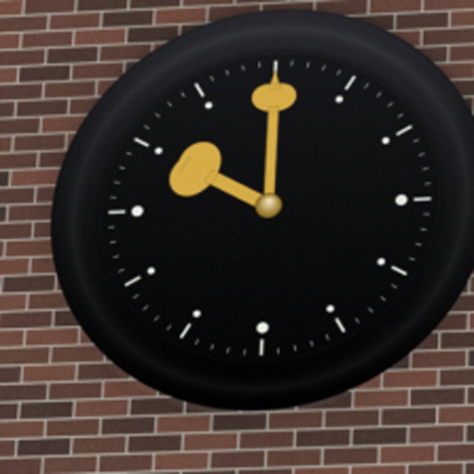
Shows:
10,00
